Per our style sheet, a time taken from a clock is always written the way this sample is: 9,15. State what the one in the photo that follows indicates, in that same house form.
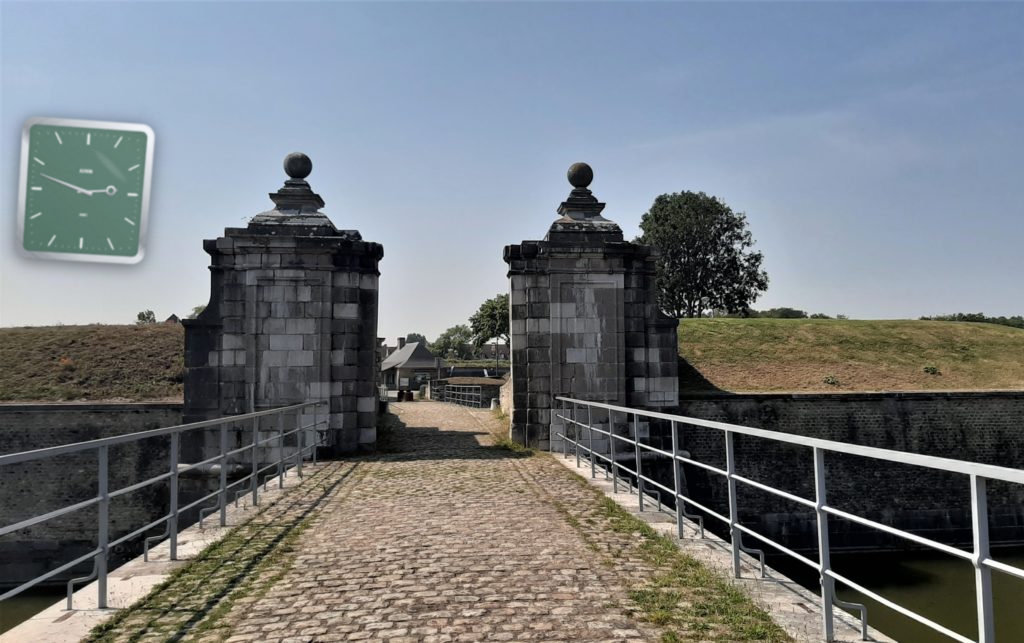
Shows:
2,48
